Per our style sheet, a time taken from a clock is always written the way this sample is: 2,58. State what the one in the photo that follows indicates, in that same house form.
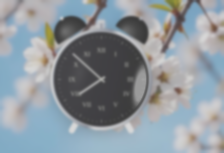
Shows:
7,52
